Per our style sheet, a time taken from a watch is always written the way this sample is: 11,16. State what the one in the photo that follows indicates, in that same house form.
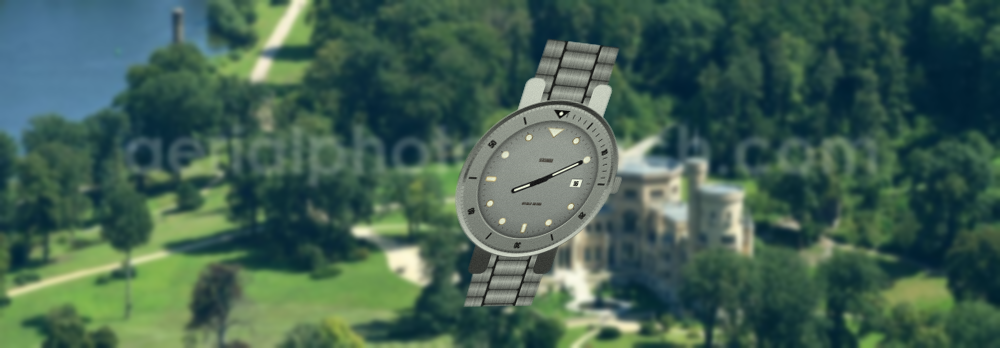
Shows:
8,10
